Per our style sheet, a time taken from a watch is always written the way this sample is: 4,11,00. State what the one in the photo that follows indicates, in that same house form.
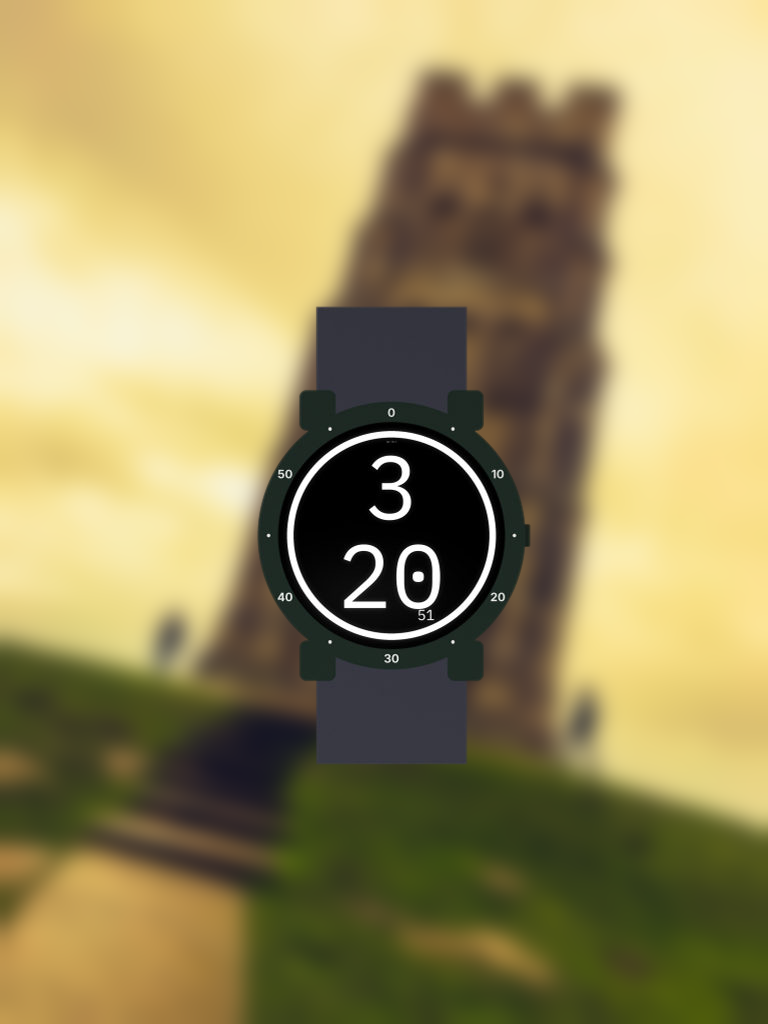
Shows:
3,20,51
